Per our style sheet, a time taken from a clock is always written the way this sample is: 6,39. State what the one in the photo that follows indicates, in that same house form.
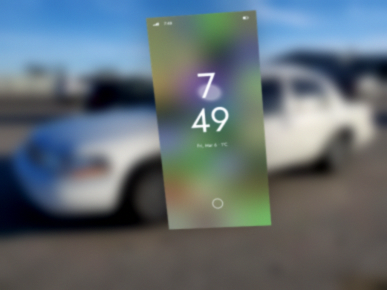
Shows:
7,49
